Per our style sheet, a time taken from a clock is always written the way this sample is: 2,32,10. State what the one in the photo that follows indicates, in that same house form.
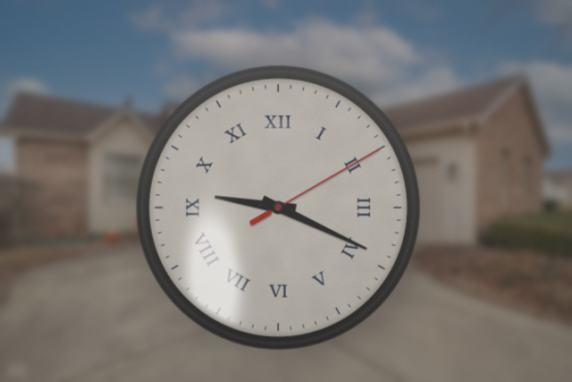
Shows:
9,19,10
